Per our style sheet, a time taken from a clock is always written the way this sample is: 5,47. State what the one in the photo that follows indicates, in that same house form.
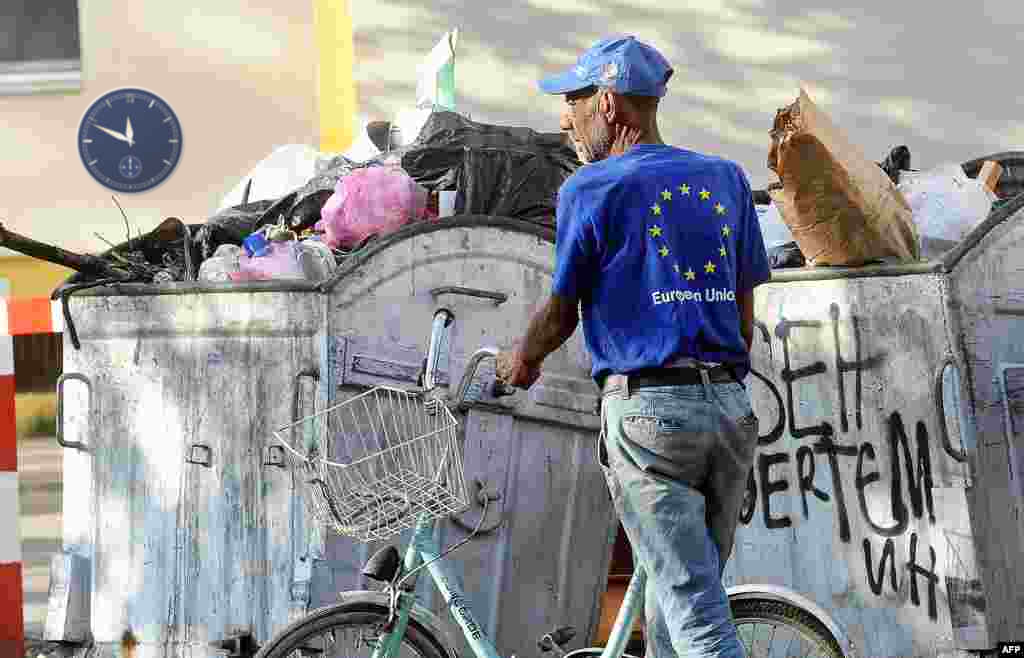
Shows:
11,49
